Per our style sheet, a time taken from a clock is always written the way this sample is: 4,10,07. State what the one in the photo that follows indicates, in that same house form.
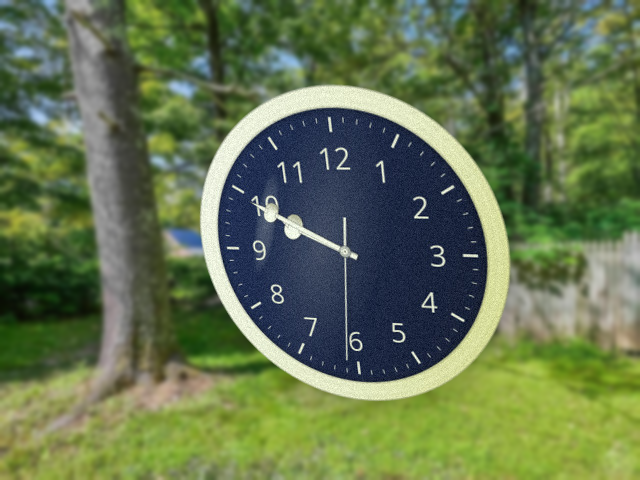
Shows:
9,49,31
